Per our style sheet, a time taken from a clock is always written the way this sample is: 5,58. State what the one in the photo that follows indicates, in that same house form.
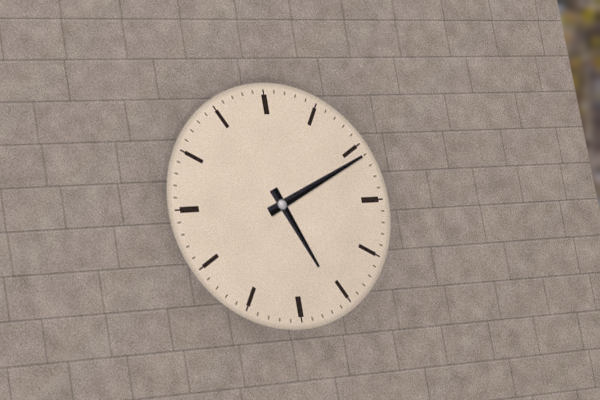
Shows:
5,11
